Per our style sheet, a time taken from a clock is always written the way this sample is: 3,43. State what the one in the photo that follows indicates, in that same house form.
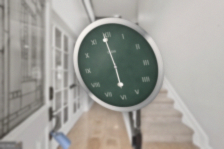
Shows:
5,59
